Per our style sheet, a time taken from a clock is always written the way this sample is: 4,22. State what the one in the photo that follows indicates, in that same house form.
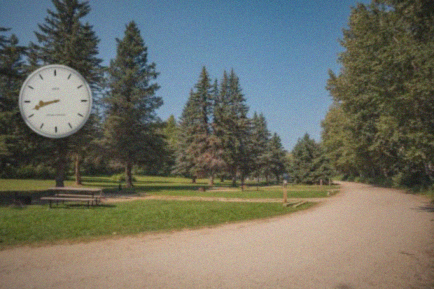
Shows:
8,42
